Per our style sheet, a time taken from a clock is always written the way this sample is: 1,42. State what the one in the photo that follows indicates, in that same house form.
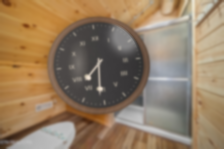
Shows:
7,31
